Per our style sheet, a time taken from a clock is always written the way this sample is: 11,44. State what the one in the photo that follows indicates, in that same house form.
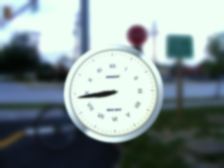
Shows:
8,44
